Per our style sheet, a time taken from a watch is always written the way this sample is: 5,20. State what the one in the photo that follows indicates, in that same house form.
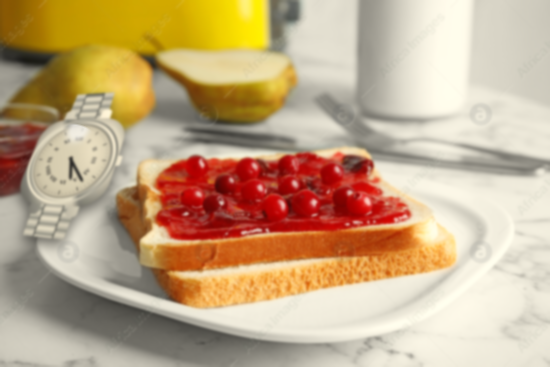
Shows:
5,23
